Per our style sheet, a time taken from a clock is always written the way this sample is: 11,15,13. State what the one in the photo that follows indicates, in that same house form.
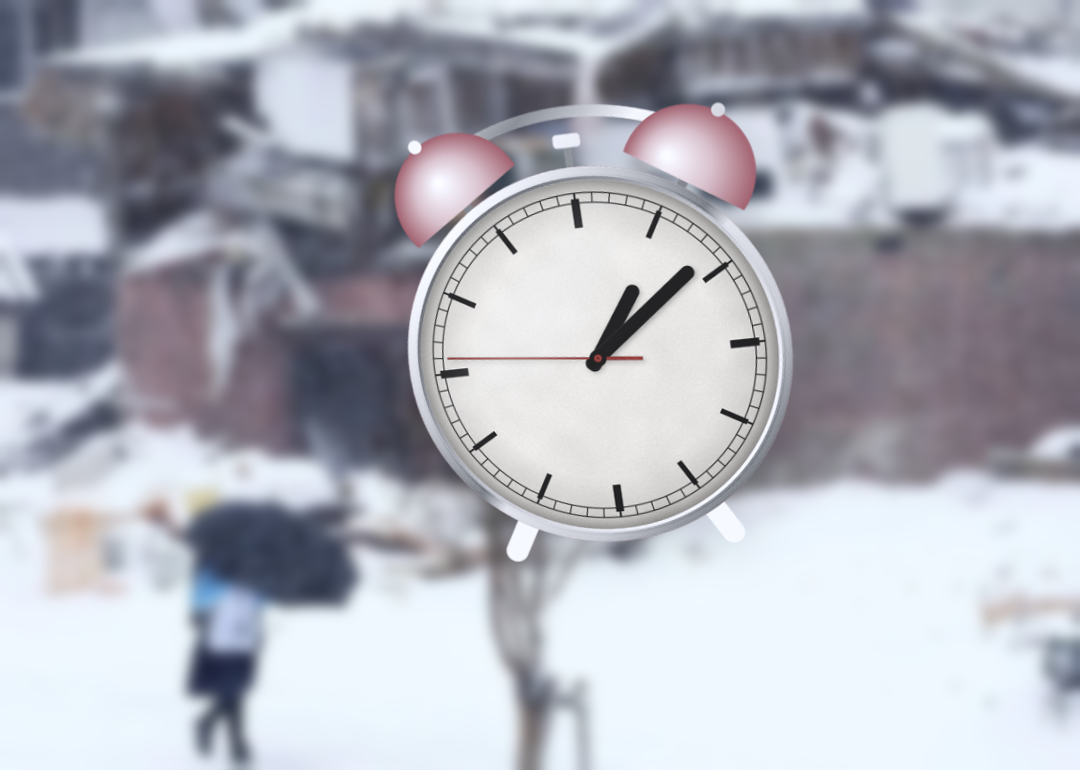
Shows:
1,08,46
